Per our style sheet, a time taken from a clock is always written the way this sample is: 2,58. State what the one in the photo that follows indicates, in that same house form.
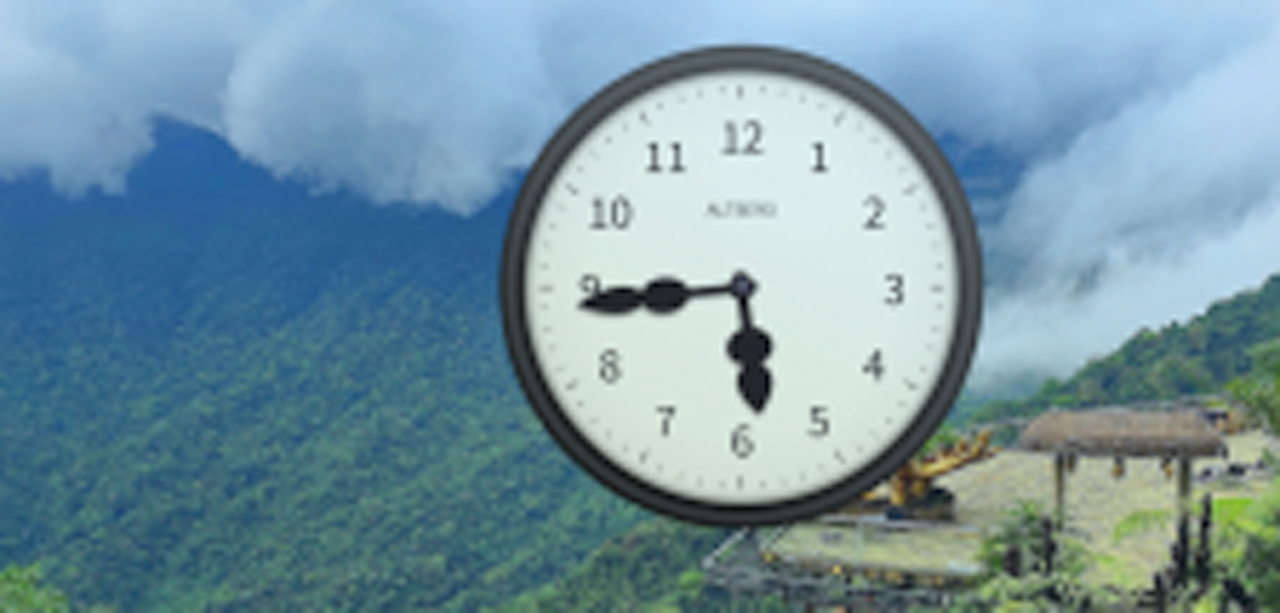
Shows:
5,44
